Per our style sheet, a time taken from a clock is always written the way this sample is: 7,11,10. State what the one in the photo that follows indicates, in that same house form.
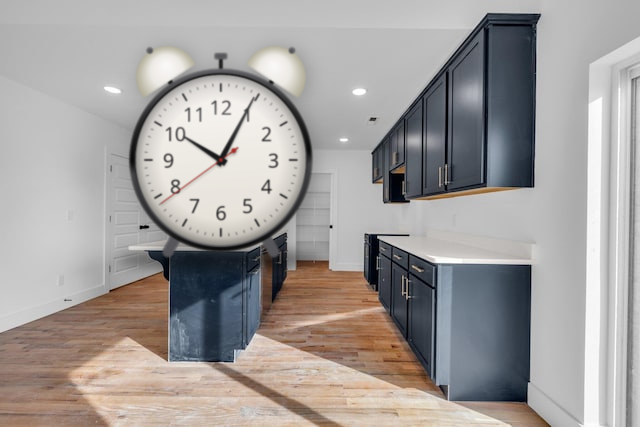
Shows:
10,04,39
